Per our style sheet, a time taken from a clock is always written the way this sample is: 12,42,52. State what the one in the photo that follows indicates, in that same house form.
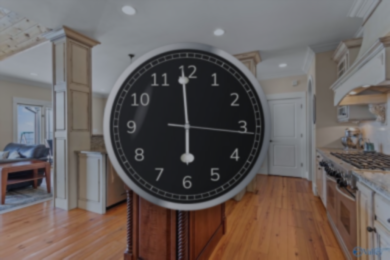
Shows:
5,59,16
